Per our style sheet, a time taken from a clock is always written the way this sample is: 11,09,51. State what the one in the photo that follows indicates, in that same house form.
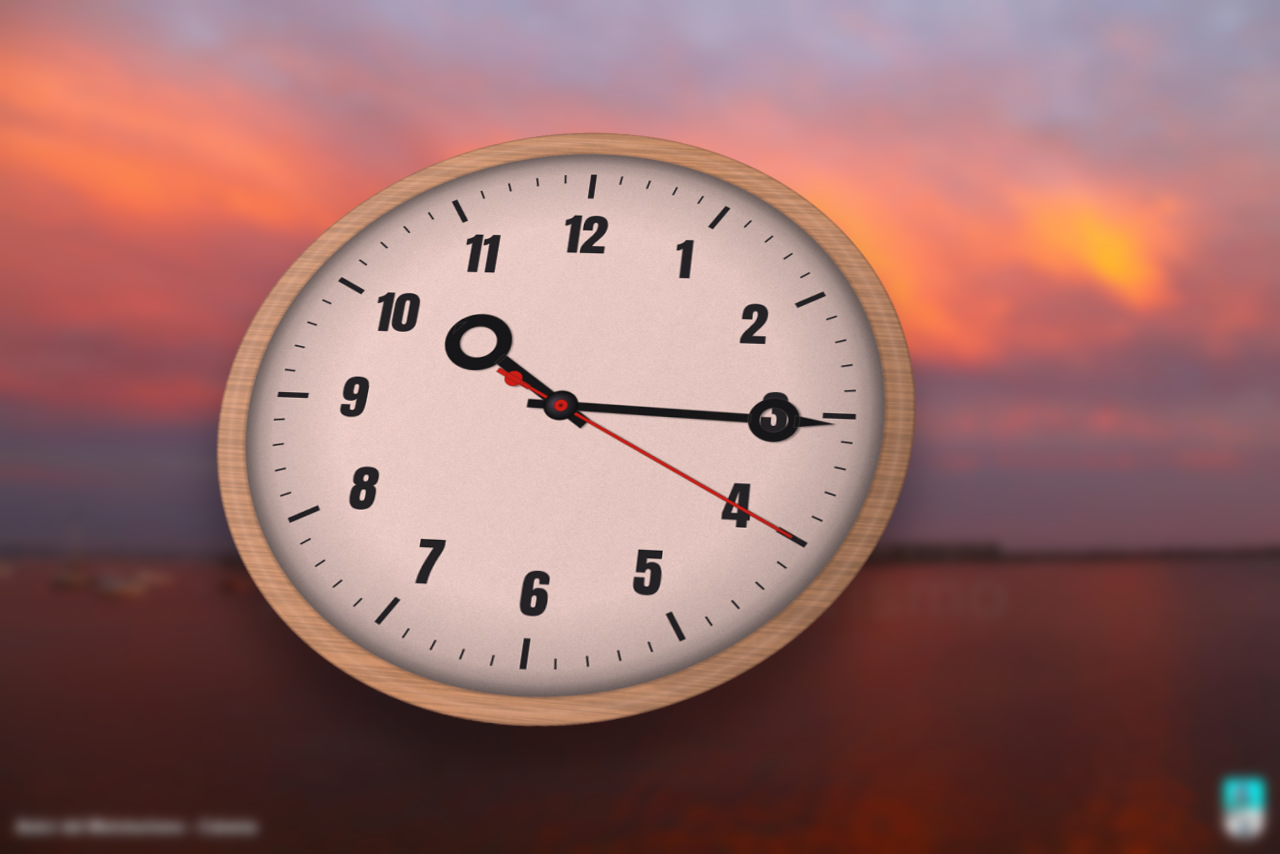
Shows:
10,15,20
